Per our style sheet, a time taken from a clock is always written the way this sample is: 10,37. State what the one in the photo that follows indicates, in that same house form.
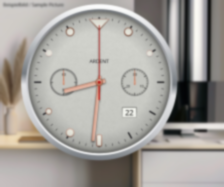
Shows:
8,31
